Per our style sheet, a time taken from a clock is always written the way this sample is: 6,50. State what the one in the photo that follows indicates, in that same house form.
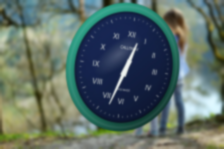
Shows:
12,33
